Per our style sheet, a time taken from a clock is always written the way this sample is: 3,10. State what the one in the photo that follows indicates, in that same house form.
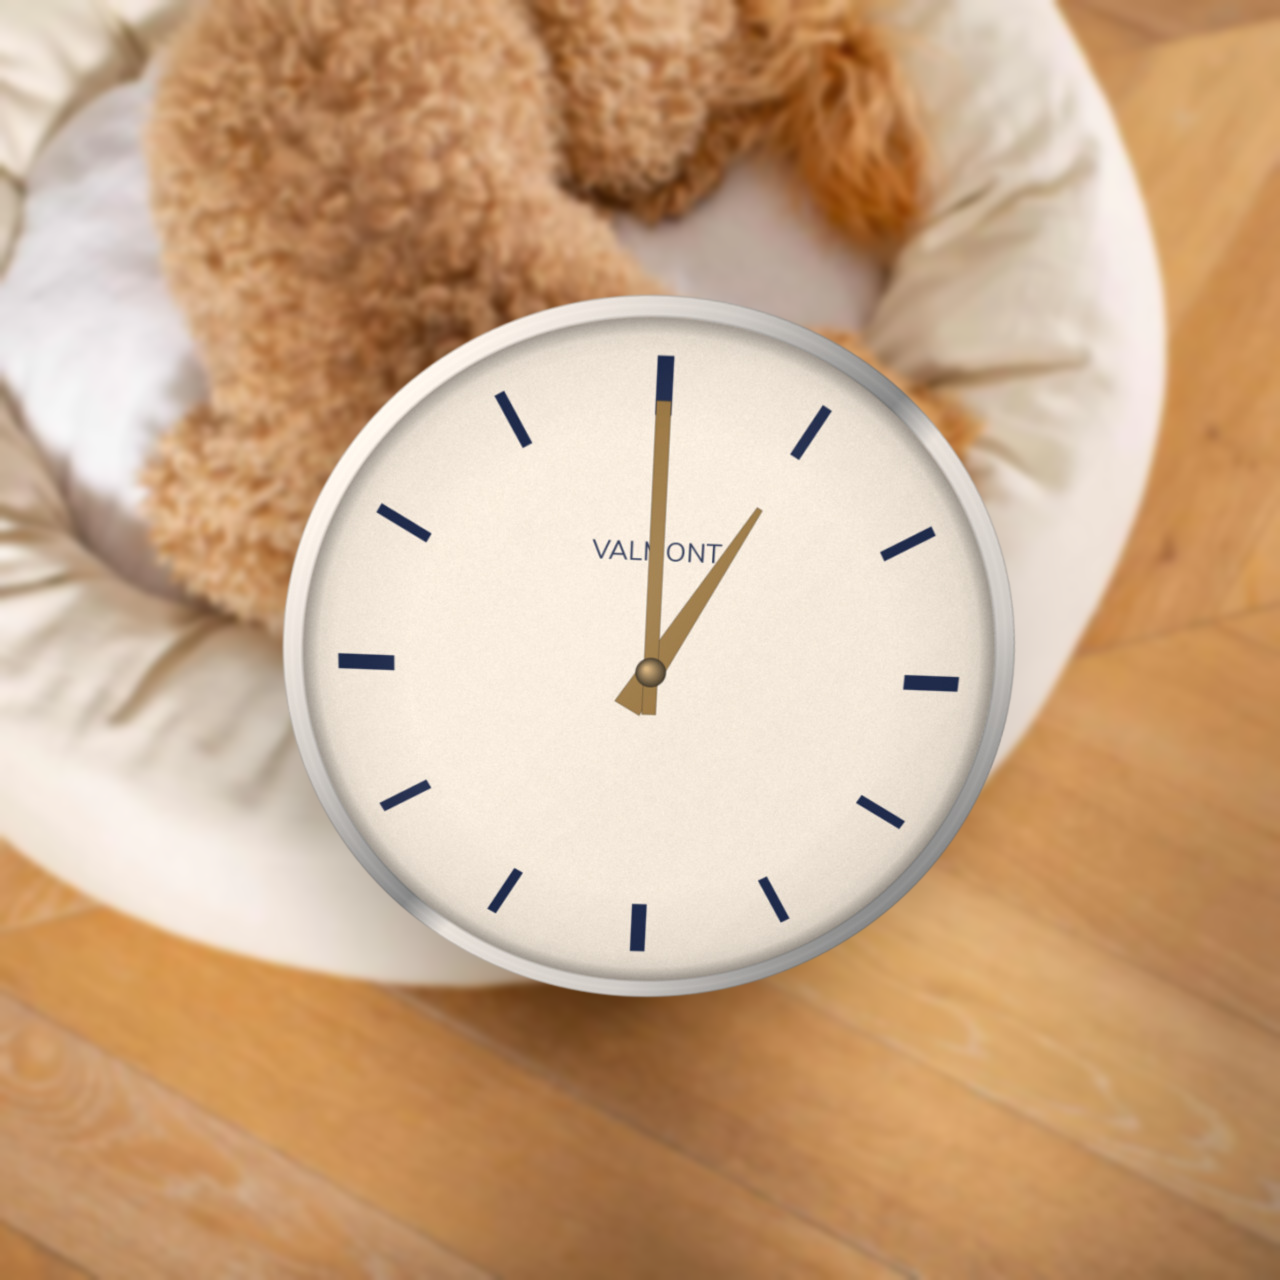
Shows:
1,00
